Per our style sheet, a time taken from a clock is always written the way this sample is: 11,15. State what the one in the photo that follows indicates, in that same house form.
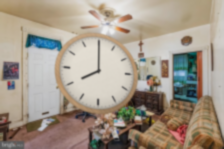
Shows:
8,00
